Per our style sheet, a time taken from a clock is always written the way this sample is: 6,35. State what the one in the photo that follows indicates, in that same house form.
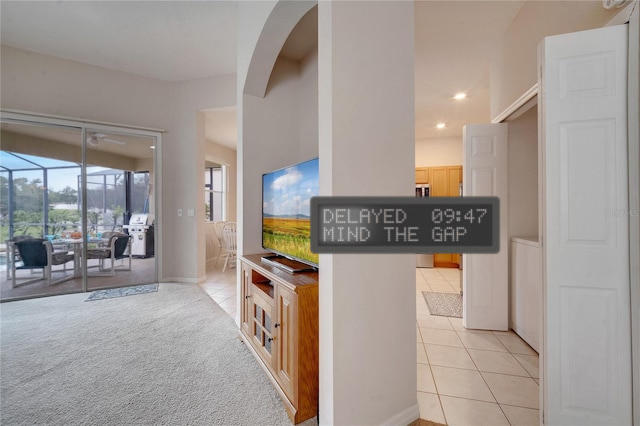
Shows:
9,47
